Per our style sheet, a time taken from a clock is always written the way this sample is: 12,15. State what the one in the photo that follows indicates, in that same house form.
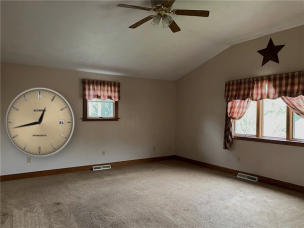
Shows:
12,43
